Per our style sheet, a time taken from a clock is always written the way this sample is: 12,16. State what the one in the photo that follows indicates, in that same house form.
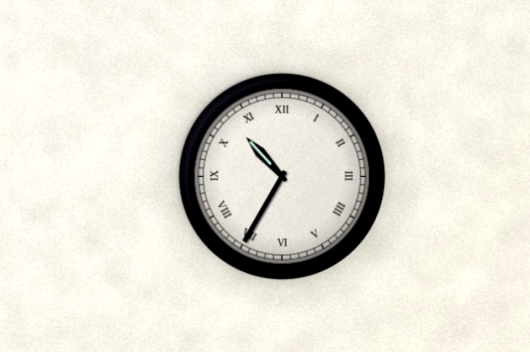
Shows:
10,35
